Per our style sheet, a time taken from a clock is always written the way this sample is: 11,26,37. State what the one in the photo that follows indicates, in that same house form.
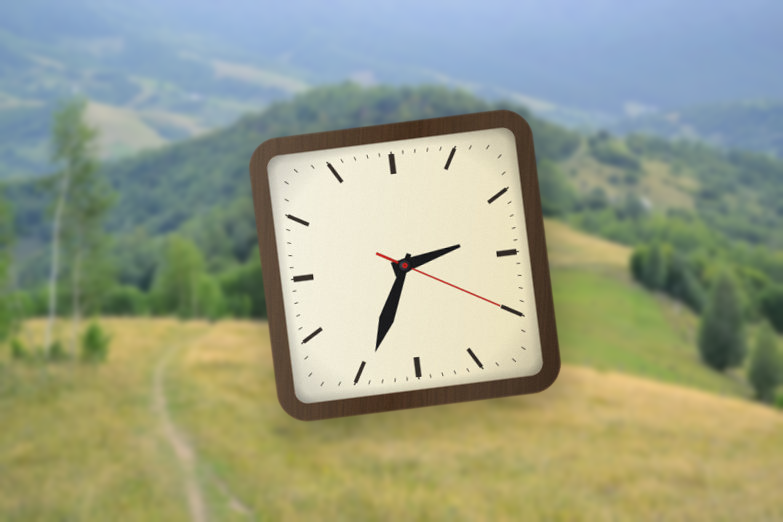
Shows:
2,34,20
